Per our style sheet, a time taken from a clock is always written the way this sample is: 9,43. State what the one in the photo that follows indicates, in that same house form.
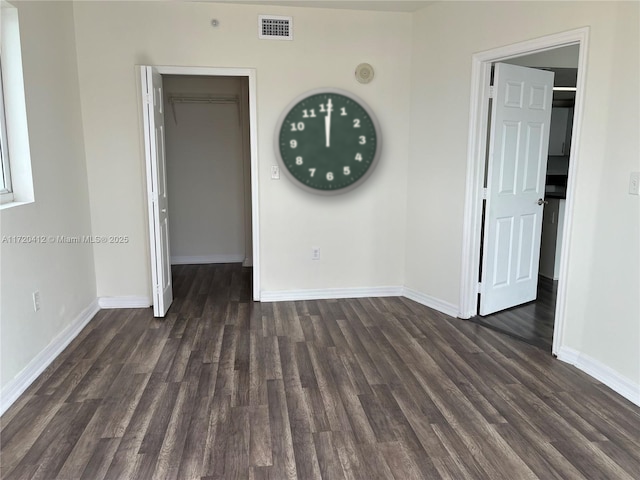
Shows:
12,01
